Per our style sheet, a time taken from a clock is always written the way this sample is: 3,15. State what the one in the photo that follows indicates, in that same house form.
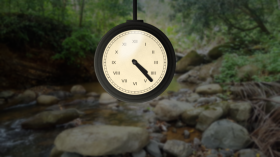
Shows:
4,23
